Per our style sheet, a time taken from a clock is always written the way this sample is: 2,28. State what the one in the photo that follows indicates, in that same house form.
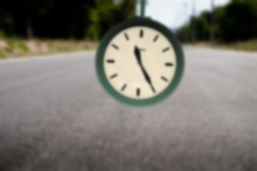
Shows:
11,25
